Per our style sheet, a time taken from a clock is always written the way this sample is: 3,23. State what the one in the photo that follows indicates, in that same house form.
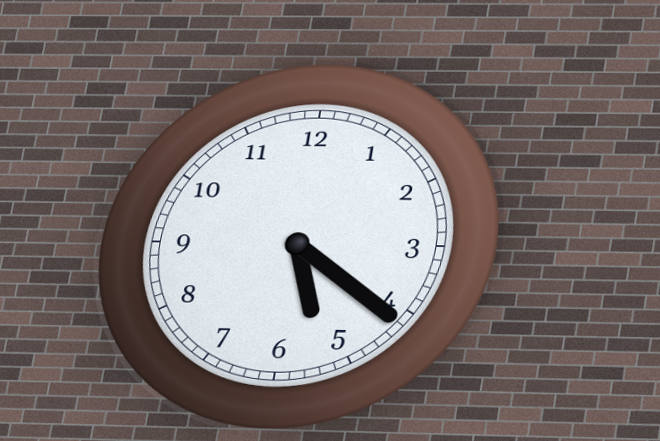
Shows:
5,21
